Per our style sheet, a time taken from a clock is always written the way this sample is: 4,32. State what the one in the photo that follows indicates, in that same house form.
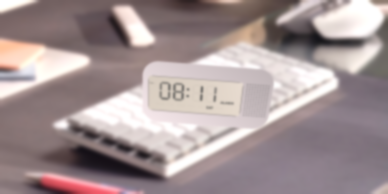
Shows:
8,11
